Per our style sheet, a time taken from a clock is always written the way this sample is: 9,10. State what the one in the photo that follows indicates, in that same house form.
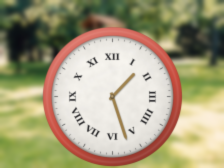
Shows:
1,27
